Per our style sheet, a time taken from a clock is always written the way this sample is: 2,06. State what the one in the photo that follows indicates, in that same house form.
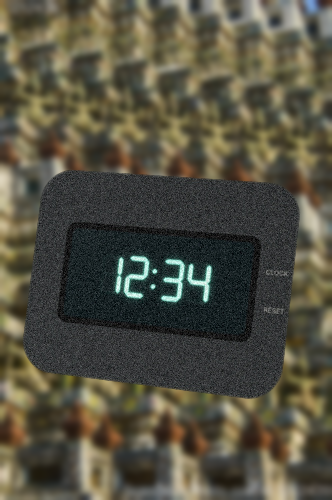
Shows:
12,34
